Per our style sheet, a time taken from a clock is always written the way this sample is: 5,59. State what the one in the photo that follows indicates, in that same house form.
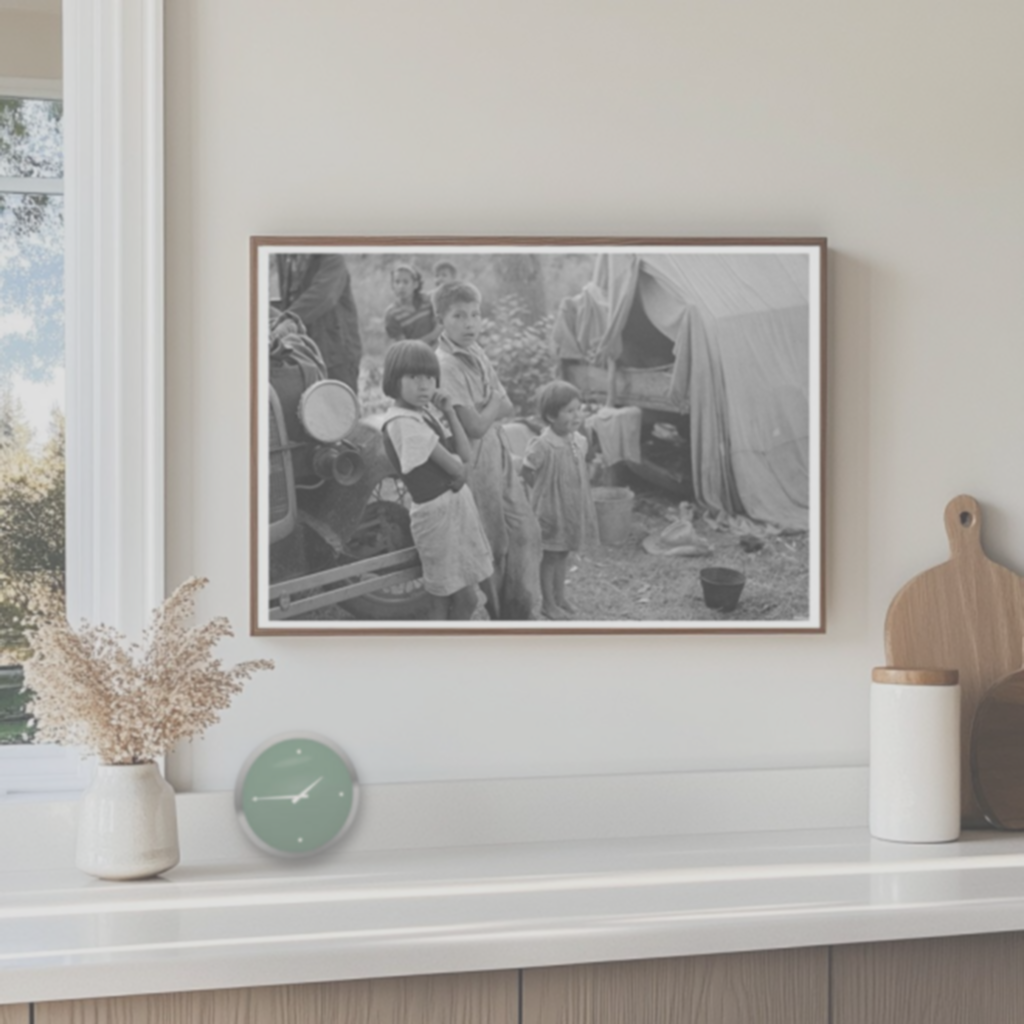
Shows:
1,45
